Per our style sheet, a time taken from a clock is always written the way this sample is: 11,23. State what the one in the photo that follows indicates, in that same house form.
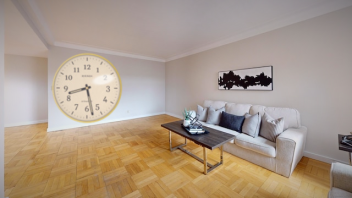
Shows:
8,28
